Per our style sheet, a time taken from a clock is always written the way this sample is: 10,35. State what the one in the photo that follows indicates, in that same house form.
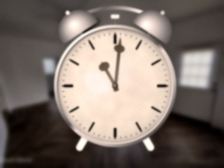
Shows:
11,01
